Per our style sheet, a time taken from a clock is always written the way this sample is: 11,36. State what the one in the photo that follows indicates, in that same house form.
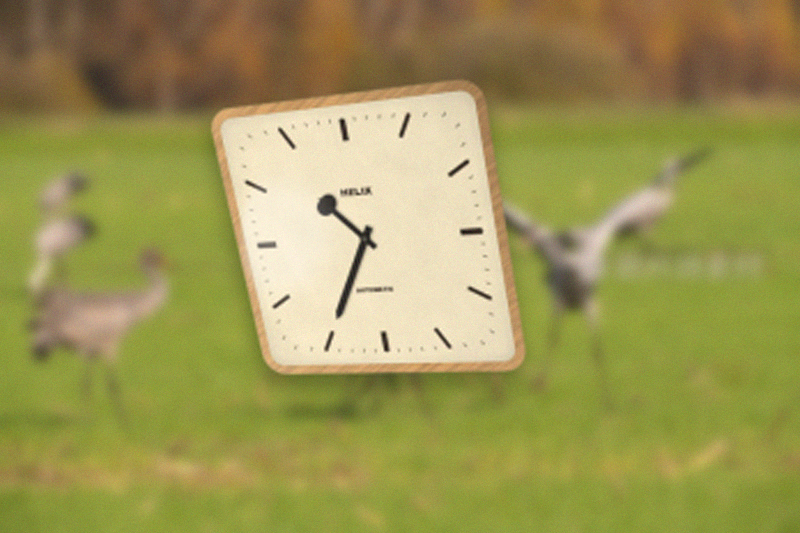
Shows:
10,35
